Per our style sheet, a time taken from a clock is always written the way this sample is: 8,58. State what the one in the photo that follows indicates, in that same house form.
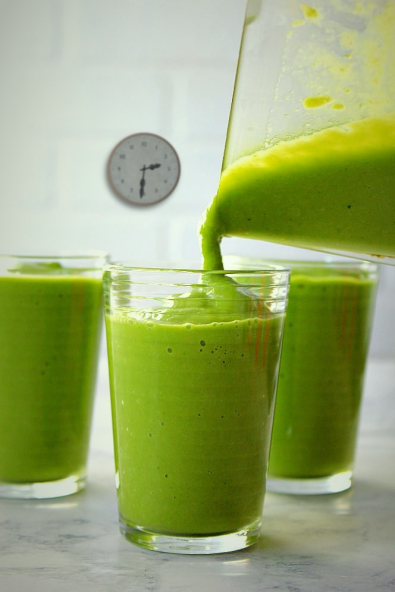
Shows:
2,31
